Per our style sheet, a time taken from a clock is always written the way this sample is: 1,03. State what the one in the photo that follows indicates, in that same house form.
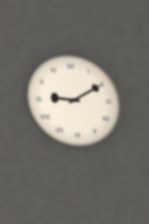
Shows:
9,10
